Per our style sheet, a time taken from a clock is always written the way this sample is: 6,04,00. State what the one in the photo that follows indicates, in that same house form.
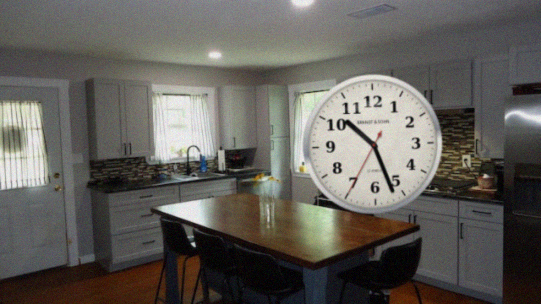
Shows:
10,26,35
